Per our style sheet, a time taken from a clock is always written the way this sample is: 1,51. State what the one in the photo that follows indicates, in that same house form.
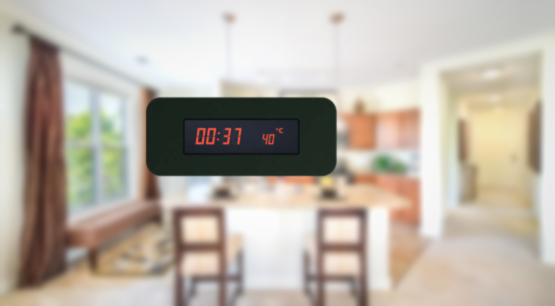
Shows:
0,37
